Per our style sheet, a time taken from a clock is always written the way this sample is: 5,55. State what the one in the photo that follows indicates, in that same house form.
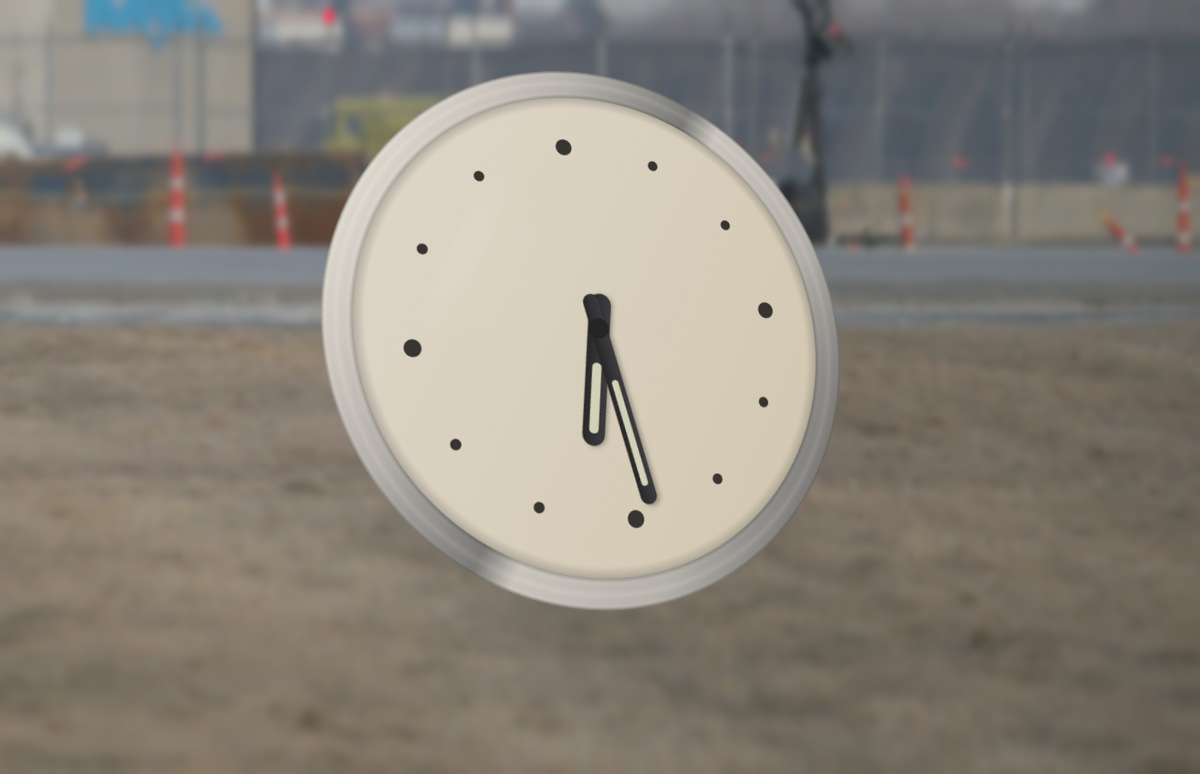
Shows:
6,29
